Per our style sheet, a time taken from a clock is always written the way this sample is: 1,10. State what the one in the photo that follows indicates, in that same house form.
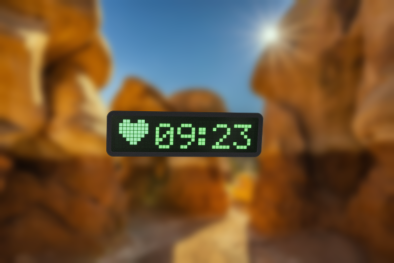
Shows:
9,23
